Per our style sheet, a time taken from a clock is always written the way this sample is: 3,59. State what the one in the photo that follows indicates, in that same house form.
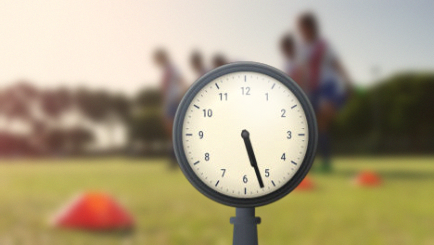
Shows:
5,27
